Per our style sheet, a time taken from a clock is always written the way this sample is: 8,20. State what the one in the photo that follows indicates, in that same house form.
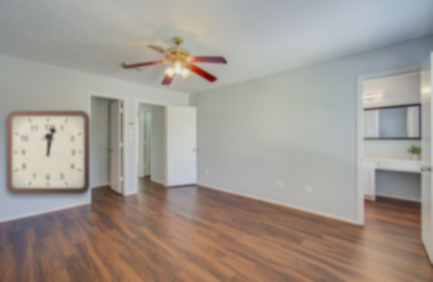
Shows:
12,02
